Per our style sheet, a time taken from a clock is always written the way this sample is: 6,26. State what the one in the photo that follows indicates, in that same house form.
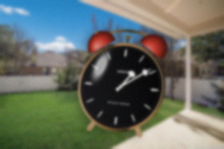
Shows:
1,09
